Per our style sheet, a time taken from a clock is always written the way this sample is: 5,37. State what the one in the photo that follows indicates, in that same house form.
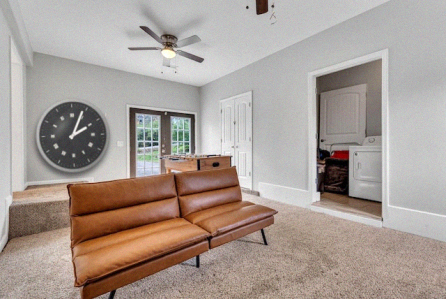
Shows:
2,04
